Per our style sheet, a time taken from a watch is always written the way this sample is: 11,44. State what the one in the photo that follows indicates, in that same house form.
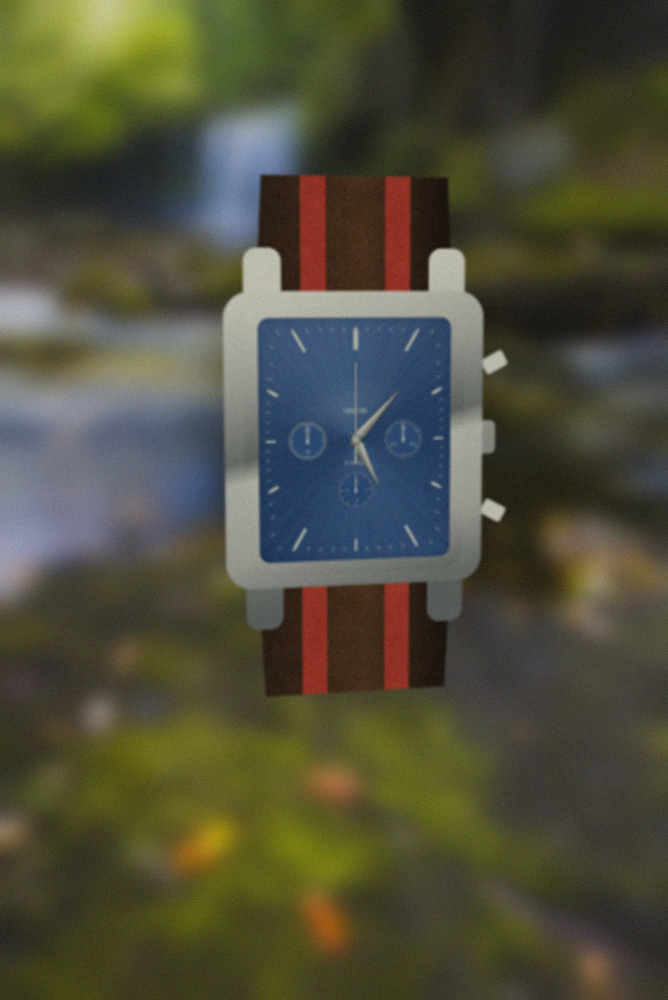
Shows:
5,07
